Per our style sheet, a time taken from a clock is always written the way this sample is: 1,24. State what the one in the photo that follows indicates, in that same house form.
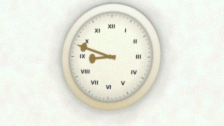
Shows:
8,48
